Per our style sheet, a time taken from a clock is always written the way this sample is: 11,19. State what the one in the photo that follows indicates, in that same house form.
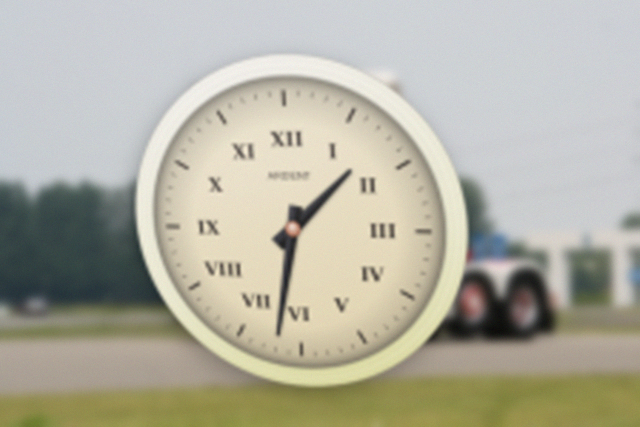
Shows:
1,32
